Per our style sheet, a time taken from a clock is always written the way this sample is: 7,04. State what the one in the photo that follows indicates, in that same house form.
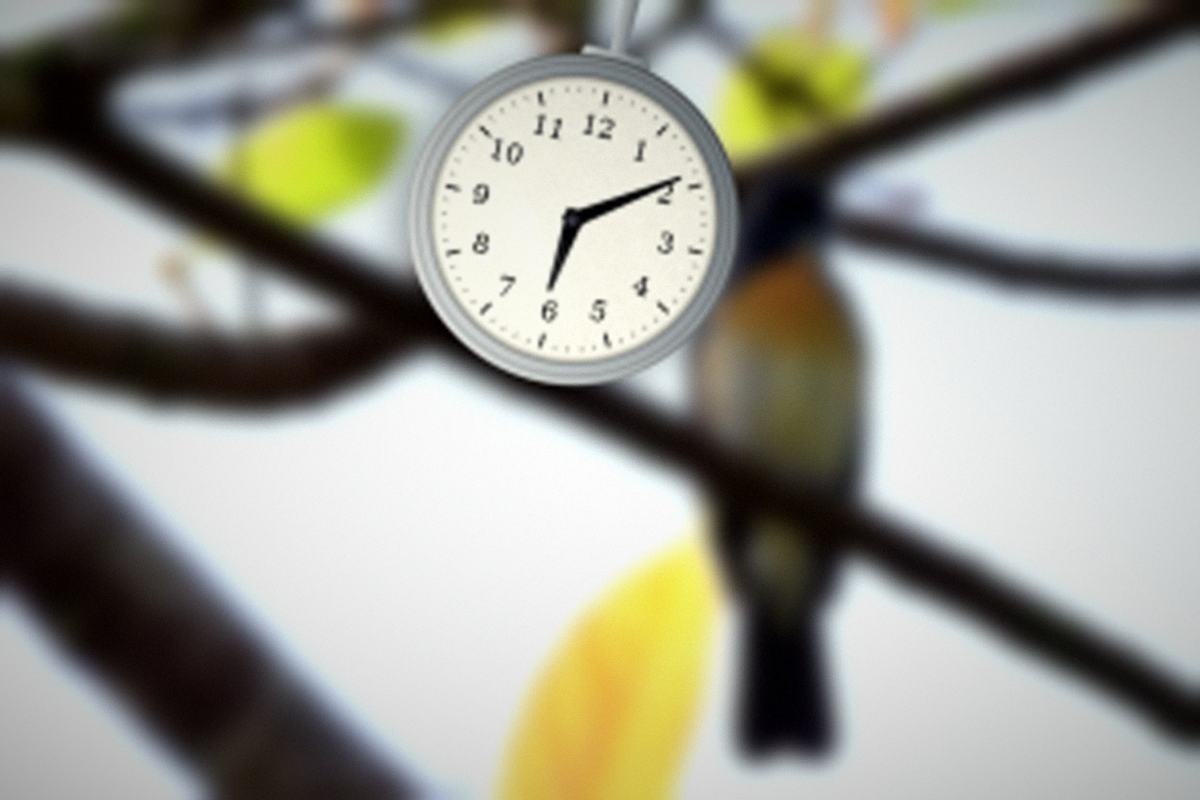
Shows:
6,09
